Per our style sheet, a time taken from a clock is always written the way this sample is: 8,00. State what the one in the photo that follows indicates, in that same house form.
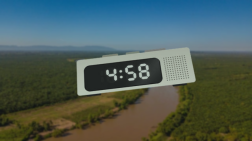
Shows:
4,58
